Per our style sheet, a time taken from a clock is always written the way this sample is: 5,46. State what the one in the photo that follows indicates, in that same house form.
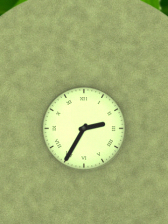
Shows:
2,35
